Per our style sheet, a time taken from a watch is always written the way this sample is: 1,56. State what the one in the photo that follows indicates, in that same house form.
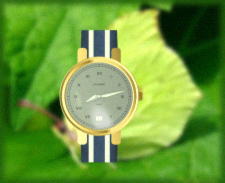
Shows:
8,13
